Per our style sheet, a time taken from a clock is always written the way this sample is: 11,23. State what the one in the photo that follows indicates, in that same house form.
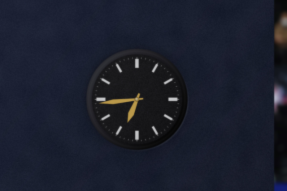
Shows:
6,44
